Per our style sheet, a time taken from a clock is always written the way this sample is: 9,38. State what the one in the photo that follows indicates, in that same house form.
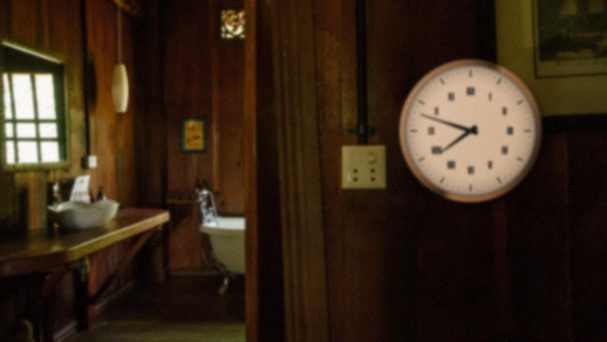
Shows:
7,48
